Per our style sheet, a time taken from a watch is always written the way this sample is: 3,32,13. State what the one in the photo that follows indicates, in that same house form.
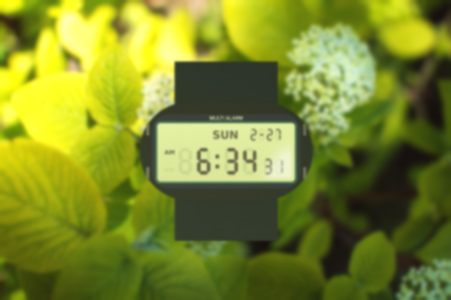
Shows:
6,34,31
